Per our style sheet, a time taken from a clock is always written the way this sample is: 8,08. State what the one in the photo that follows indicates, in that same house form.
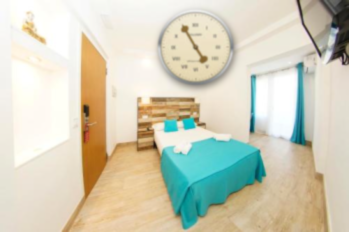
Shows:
4,55
